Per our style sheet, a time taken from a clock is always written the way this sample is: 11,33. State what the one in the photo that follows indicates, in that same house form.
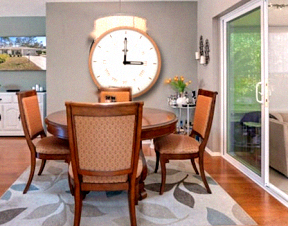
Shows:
3,00
